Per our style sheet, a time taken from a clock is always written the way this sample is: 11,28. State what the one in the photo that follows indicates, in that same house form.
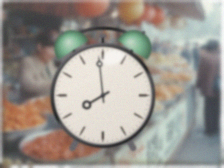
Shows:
7,59
